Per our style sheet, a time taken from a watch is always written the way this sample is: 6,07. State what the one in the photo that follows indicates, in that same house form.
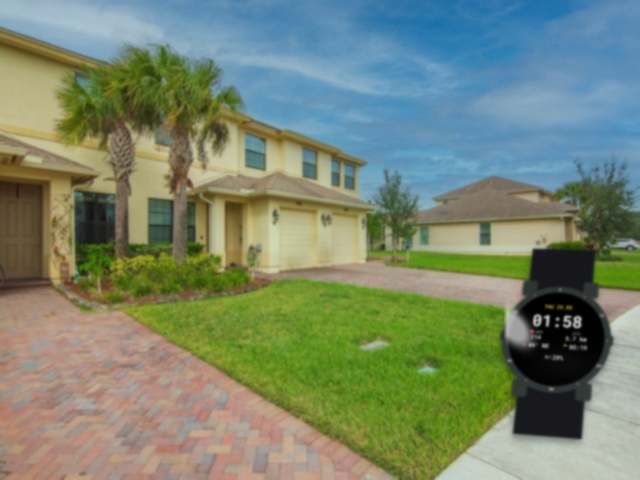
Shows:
1,58
